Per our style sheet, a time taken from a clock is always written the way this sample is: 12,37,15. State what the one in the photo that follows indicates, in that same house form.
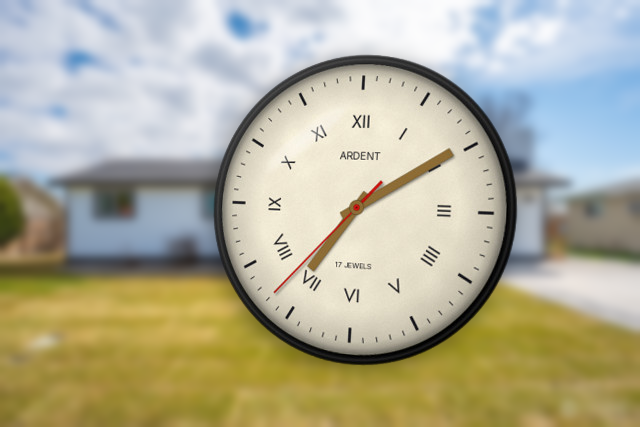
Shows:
7,09,37
